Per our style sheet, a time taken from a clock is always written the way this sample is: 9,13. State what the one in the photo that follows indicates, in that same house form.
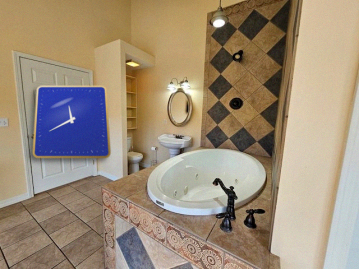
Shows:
11,40
